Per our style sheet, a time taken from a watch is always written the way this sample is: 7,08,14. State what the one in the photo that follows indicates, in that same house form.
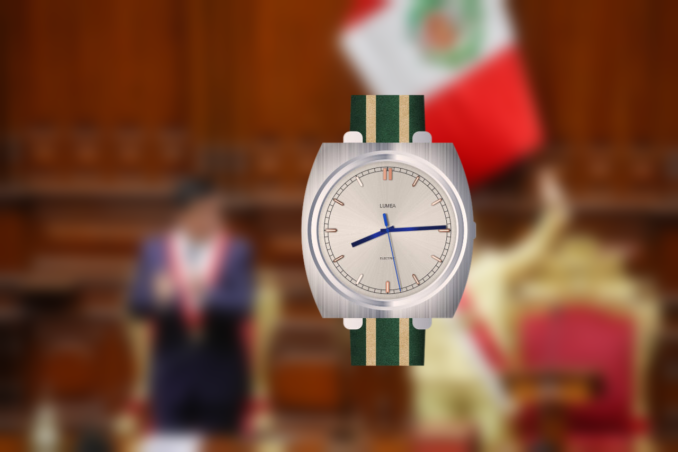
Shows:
8,14,28
